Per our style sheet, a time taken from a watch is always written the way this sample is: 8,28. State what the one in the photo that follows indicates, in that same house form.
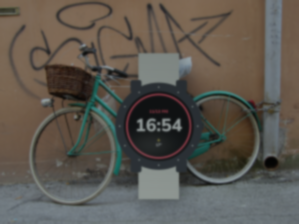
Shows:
16,54
